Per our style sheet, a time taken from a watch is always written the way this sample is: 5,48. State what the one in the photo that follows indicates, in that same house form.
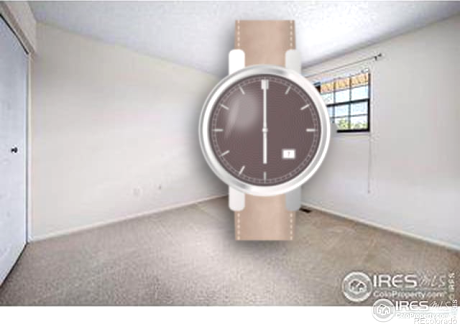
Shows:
6,00
